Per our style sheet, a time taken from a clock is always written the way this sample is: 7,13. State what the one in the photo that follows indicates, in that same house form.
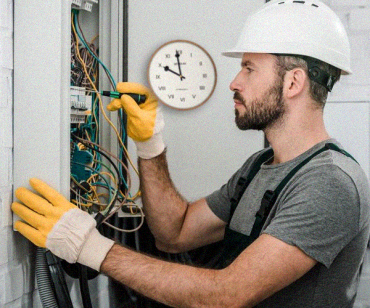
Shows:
9,59
